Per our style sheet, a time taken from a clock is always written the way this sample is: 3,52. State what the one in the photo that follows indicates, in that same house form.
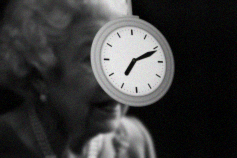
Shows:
7,11
